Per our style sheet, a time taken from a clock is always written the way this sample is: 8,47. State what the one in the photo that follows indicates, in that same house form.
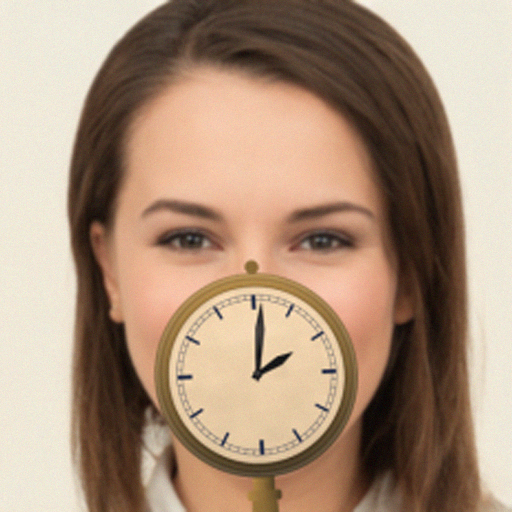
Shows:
2,01
